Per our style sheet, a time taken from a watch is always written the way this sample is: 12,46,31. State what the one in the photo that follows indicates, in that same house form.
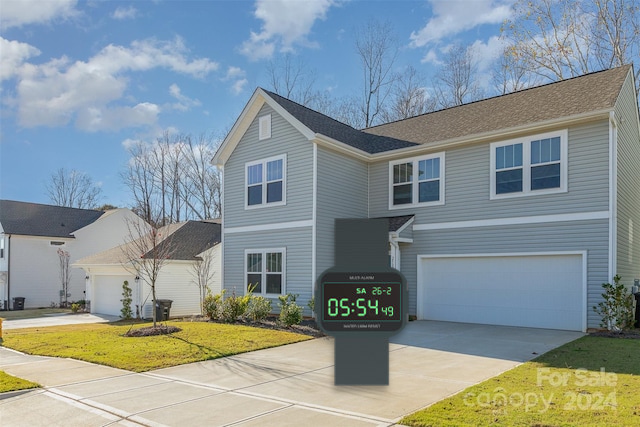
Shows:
5,54,49
